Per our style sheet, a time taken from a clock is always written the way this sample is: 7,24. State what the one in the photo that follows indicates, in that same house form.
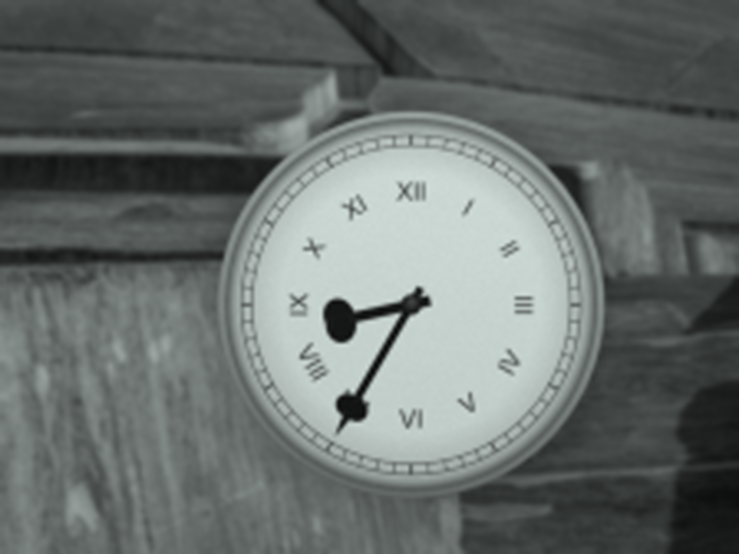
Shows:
8,35
